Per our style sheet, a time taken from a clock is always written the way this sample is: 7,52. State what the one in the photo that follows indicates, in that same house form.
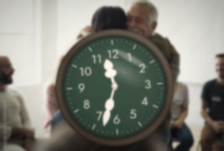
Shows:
11,33
